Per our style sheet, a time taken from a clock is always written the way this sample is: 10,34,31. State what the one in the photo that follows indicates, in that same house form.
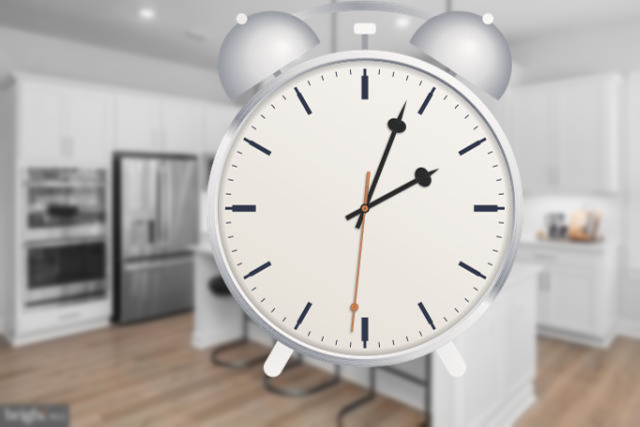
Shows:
2,03,31
